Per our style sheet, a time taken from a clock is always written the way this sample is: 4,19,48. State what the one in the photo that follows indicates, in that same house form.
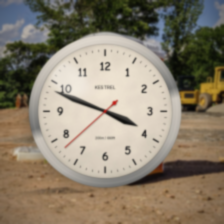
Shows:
3,48,38
